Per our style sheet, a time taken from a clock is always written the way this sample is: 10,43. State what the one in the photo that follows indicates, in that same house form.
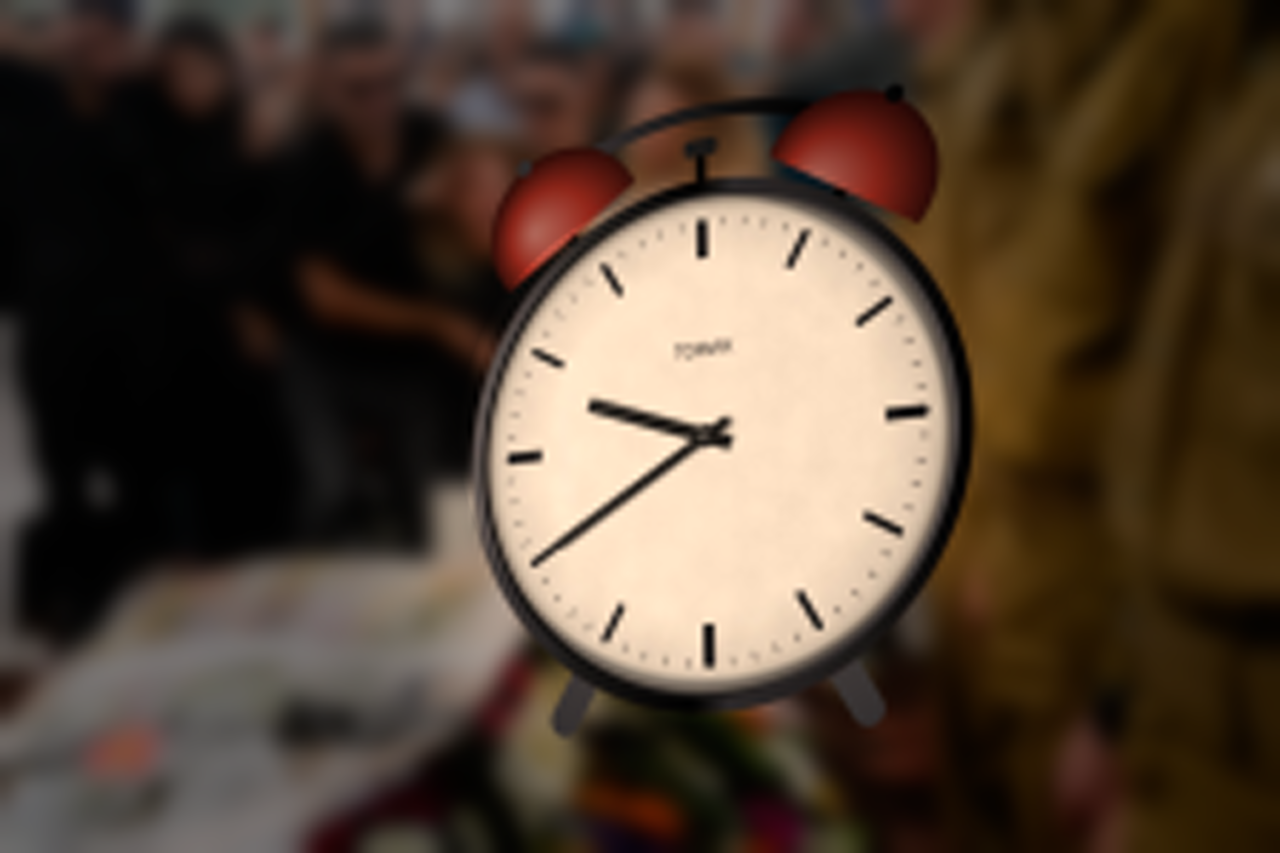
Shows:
9,40
